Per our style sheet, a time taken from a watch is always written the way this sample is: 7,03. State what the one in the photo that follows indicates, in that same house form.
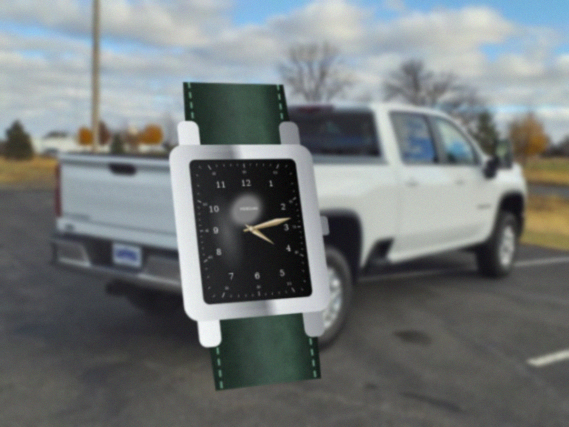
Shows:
4,13
